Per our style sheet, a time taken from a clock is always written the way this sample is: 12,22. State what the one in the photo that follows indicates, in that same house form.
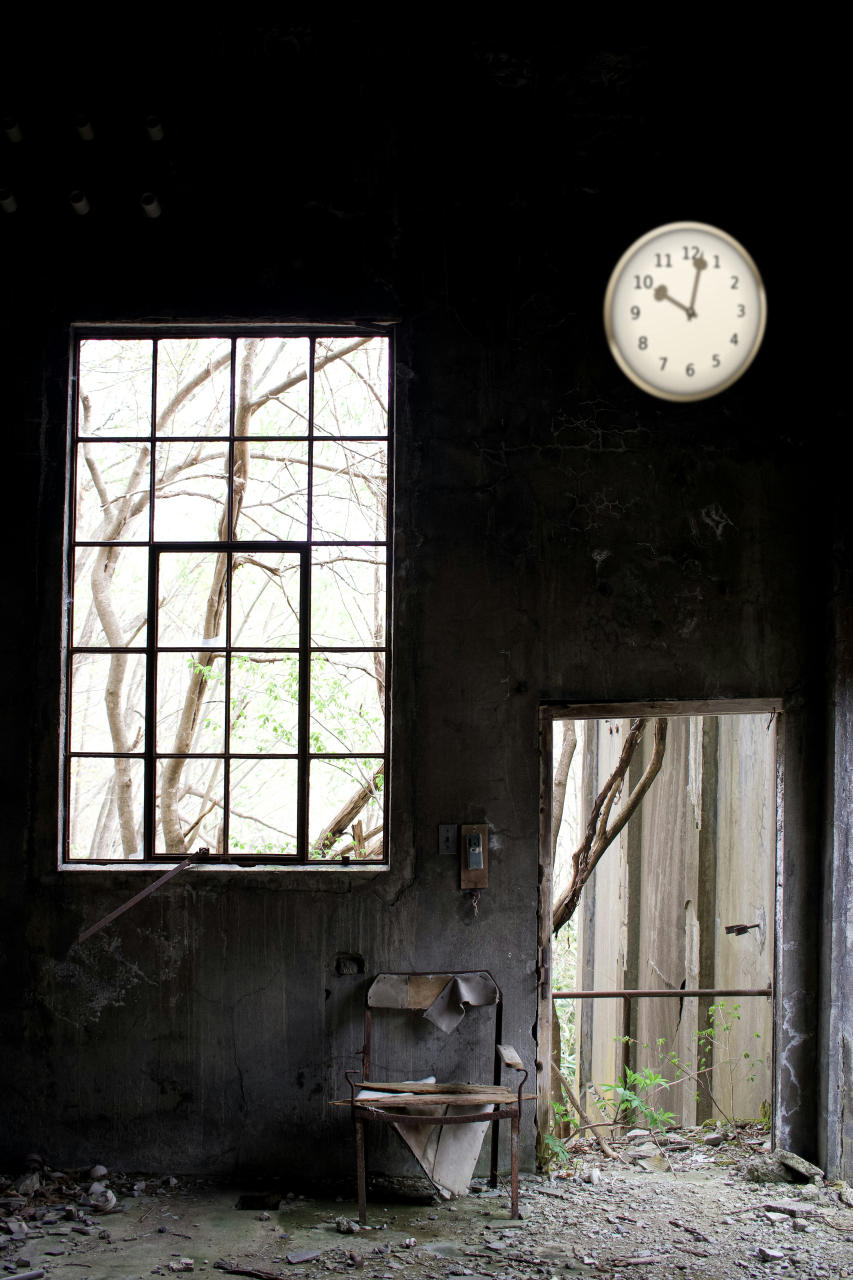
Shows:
10,02
